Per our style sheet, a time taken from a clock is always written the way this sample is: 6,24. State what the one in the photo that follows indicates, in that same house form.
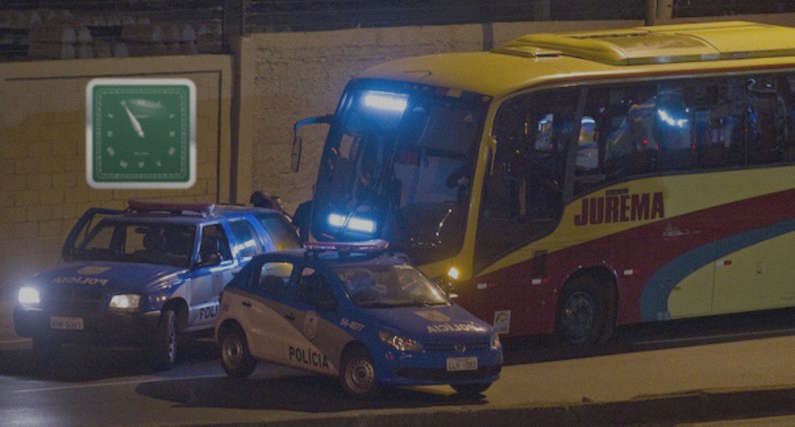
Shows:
10,55
